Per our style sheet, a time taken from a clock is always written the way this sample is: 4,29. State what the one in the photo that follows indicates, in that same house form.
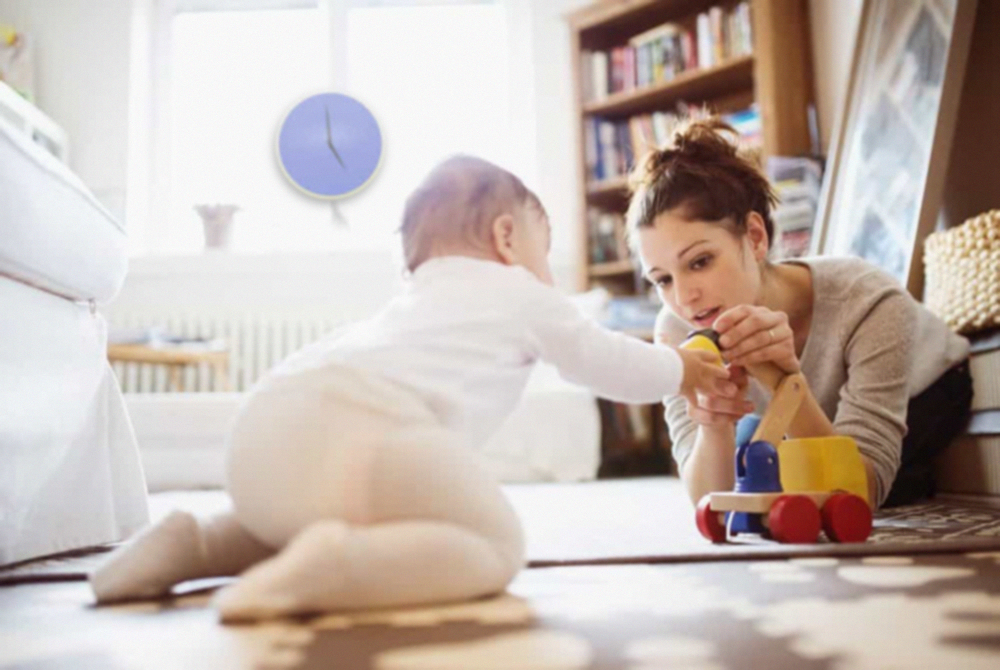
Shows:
4,59
